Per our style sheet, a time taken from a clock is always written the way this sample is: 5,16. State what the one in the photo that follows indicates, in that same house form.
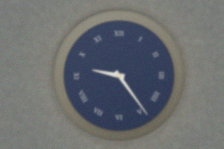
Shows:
9,24
